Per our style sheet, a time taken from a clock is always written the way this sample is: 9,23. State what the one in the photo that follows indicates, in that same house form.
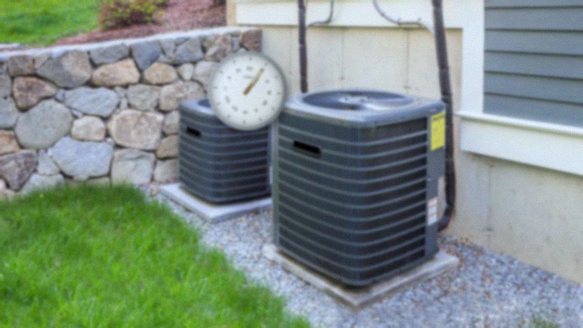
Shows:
1,05
